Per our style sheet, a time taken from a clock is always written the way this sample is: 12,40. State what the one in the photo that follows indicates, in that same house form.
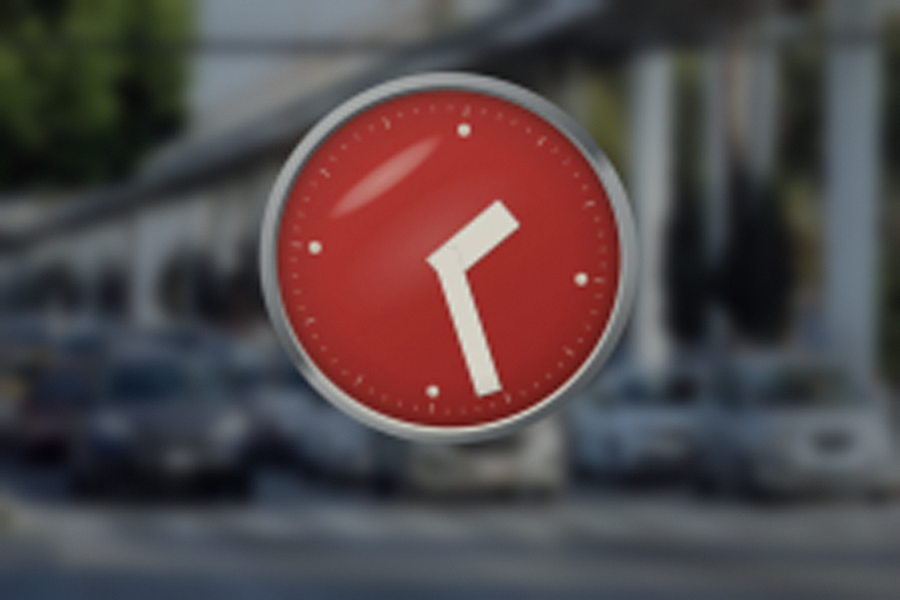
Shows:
1,26
